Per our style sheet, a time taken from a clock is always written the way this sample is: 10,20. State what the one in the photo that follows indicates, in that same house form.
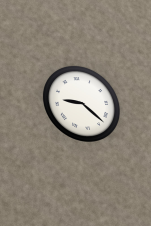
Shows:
9,23
